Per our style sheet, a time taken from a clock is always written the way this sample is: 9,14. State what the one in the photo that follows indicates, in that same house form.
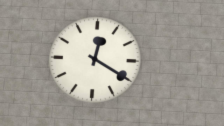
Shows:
12,20
